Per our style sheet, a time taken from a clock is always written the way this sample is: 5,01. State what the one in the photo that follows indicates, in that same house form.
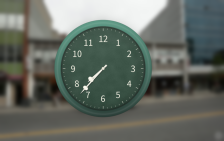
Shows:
7,37
